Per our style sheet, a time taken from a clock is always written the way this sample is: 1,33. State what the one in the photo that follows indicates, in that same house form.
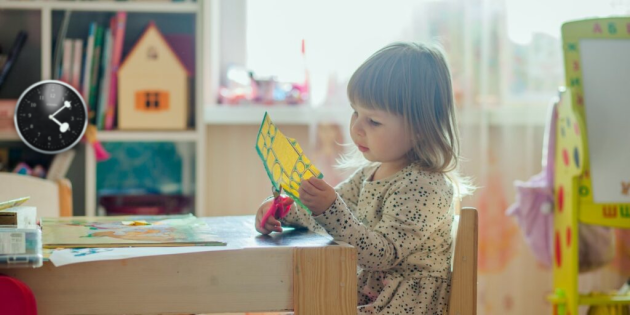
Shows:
4,08
